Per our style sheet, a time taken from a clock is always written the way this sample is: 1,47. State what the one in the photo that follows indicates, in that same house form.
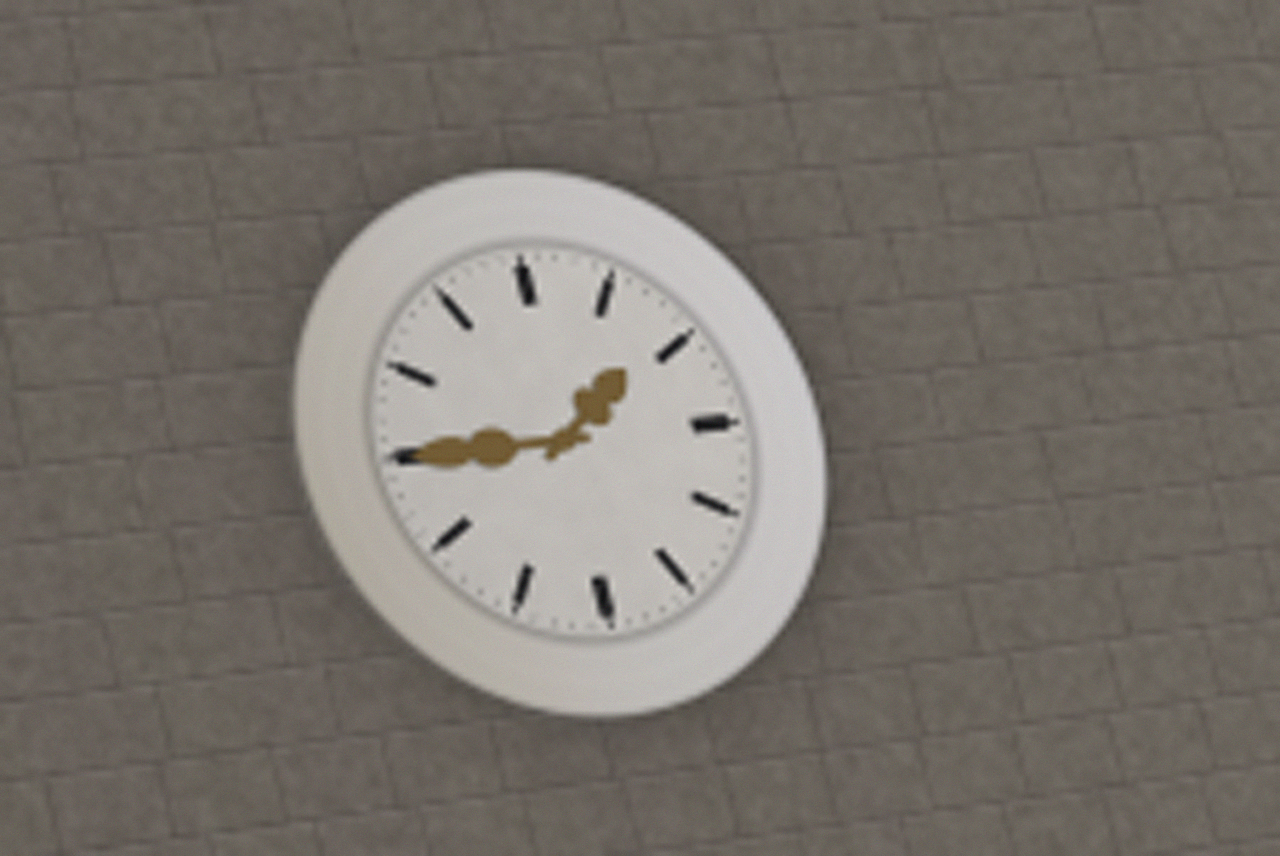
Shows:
1,45
